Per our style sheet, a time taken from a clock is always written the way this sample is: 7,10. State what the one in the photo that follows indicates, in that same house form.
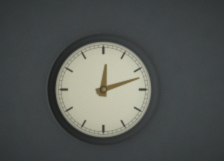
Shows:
12,12
